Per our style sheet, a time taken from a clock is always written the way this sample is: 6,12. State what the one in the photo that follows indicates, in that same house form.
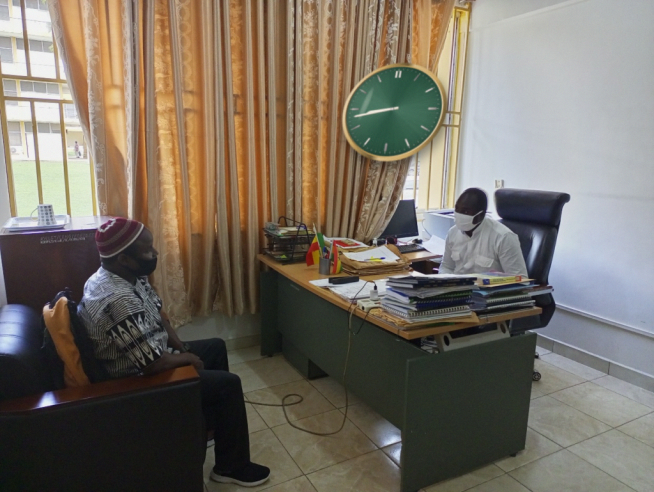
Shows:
8,43
